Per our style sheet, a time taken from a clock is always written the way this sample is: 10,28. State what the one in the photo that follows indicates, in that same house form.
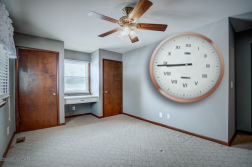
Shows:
8,44
